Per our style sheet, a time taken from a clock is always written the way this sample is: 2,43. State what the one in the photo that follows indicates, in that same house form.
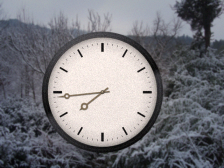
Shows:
7,44
